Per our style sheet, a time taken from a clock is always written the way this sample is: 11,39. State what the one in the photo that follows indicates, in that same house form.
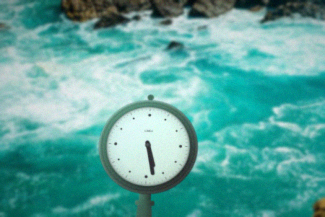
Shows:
5,28
